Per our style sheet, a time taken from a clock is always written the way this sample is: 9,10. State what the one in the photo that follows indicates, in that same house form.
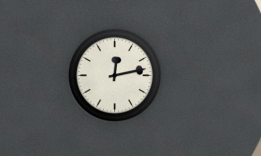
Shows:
12,13
